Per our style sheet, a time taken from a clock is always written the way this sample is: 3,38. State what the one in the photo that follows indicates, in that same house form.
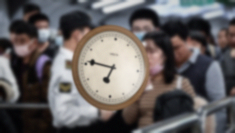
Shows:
6,46
